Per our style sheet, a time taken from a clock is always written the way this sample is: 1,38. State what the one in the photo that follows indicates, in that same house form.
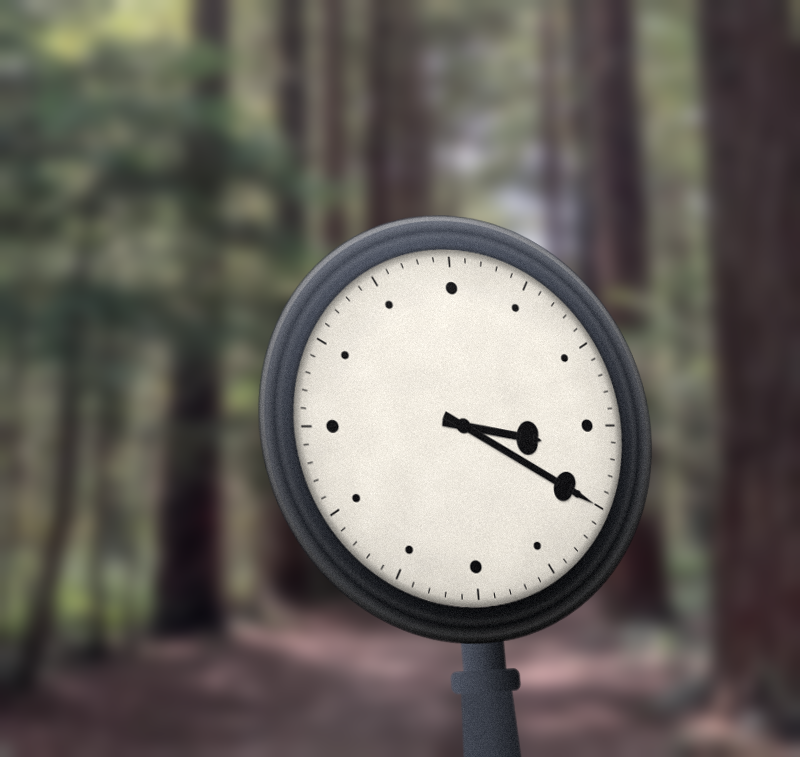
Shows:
3,20
